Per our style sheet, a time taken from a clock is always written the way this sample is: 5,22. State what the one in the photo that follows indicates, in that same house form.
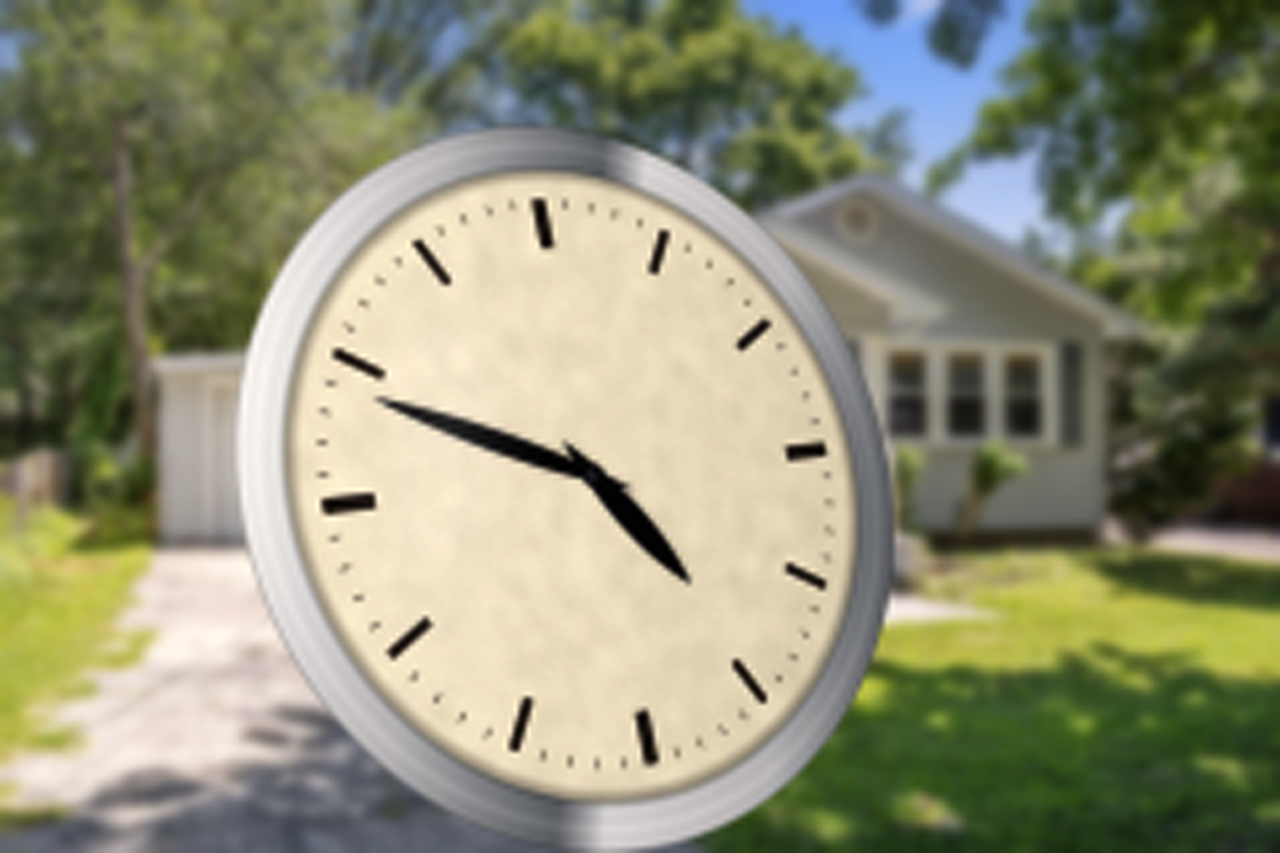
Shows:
4,49
